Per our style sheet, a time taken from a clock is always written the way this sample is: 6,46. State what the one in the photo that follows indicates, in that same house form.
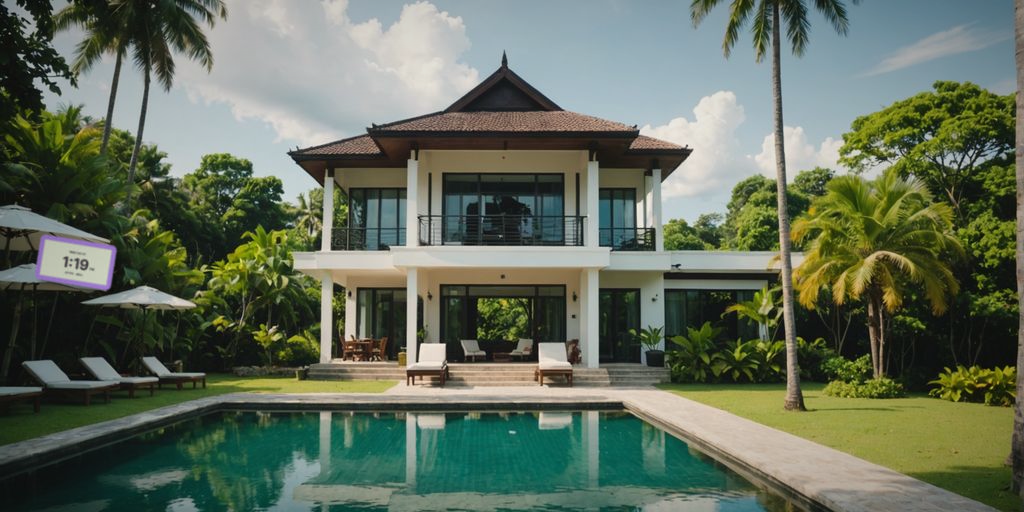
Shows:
1,19
